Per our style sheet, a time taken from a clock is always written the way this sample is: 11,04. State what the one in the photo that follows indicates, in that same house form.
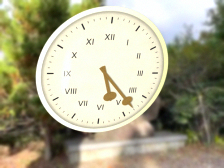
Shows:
5,23
